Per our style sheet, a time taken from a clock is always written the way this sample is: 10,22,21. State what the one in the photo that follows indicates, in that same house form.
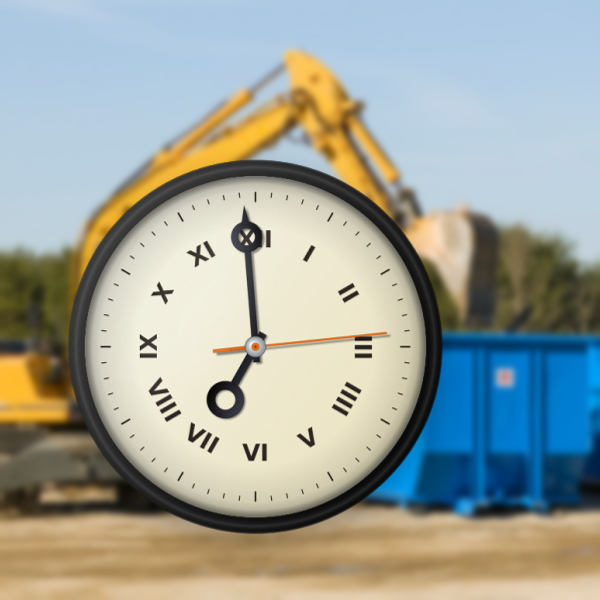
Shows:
6,59,14
